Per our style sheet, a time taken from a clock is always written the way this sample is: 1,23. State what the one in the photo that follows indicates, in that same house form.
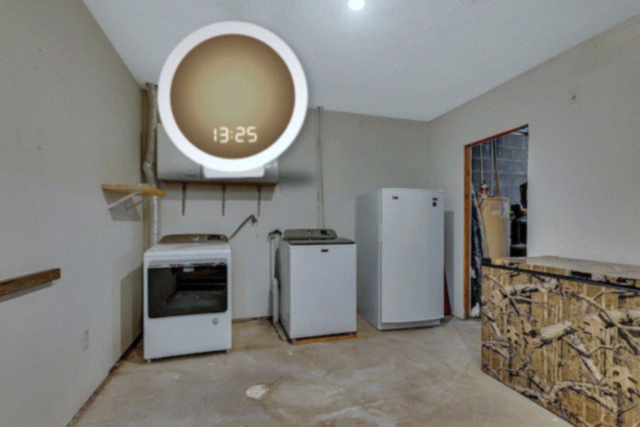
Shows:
13,25
